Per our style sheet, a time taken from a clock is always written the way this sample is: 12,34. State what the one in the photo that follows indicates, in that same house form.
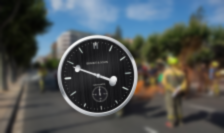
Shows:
3,49
